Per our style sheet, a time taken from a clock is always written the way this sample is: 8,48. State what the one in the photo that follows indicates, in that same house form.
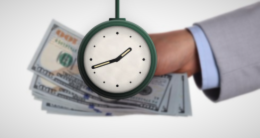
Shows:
1,42
